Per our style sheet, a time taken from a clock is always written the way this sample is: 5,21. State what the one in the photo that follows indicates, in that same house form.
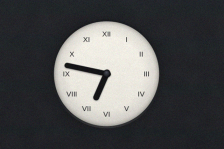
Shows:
6,47
